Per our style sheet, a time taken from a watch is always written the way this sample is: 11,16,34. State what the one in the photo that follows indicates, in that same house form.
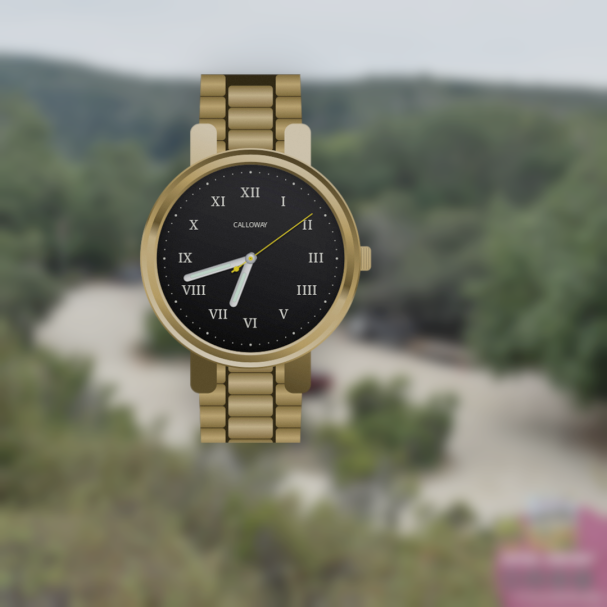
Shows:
6,42,09
